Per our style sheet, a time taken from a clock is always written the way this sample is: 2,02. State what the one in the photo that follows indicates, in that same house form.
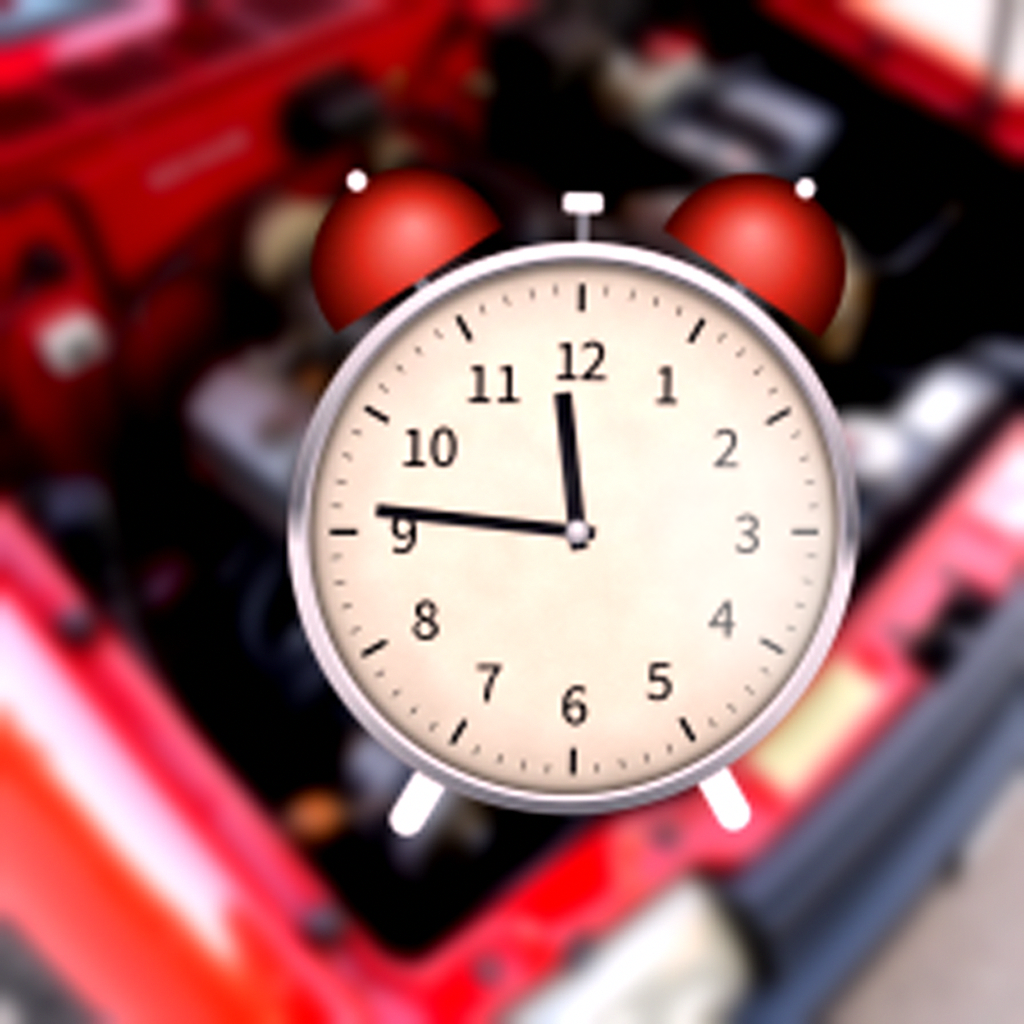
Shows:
11,46
